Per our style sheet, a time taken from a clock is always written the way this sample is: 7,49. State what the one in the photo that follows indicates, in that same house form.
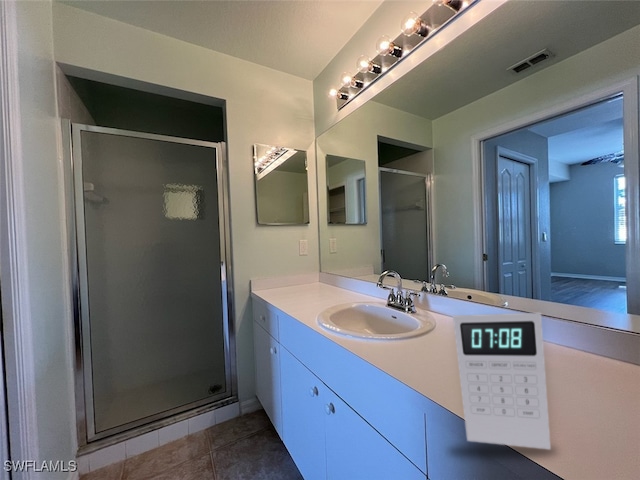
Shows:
7,08
